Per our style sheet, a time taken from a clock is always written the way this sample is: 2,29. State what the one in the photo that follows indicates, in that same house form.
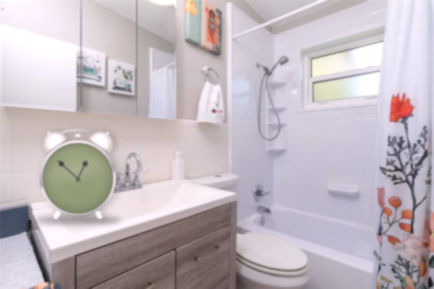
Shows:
12,52
